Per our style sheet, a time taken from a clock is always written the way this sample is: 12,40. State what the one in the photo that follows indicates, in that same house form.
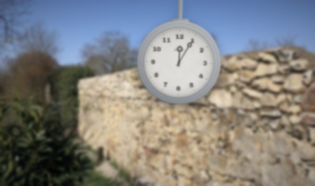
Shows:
12,05
